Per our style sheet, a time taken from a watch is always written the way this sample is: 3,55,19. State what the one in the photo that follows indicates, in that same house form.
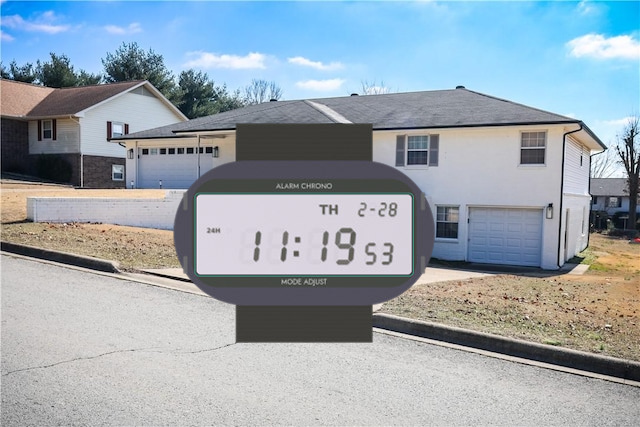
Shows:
11,19,53
